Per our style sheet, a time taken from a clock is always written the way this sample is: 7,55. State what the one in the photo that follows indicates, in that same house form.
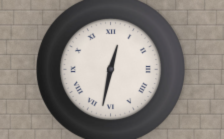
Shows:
12,32
